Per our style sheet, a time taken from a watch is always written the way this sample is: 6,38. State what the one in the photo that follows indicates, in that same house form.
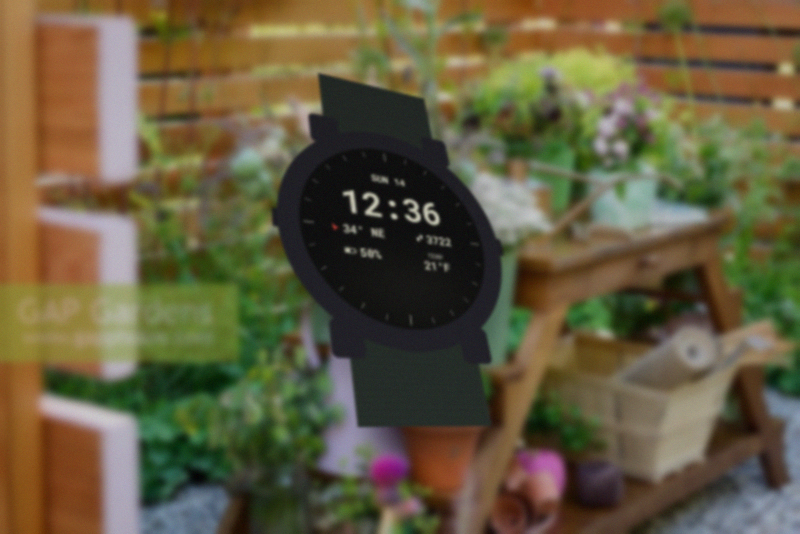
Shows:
12,36
